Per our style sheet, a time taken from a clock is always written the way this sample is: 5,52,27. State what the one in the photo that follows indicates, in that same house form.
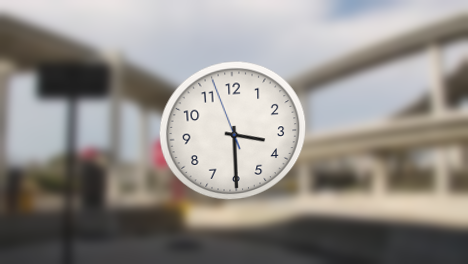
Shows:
3,29,57
